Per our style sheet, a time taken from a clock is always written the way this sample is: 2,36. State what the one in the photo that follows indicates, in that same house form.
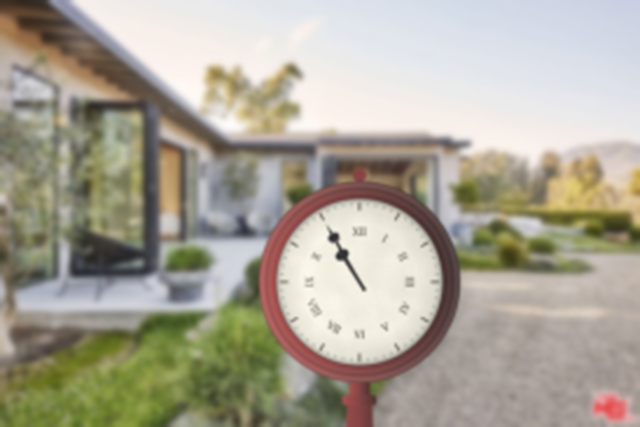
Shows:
10,55
